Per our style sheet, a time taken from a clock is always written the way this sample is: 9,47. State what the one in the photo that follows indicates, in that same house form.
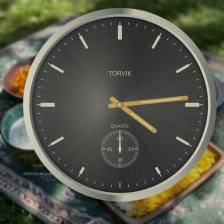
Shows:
4,14
